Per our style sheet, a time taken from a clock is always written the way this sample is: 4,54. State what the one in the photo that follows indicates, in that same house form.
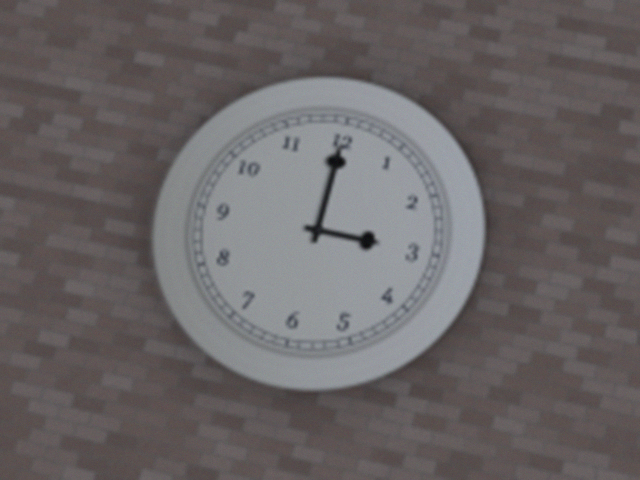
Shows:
3,00
